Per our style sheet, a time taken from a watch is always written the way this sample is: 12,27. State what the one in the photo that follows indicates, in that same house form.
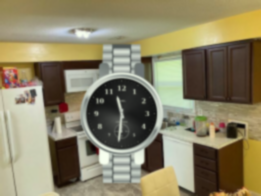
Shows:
11,31
